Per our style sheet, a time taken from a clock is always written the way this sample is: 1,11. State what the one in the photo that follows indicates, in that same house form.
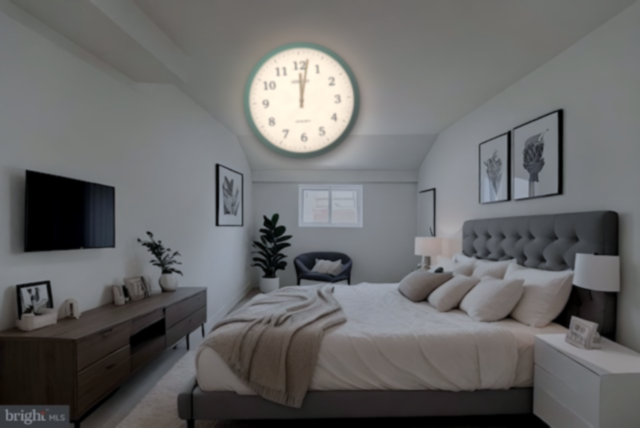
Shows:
12,02
